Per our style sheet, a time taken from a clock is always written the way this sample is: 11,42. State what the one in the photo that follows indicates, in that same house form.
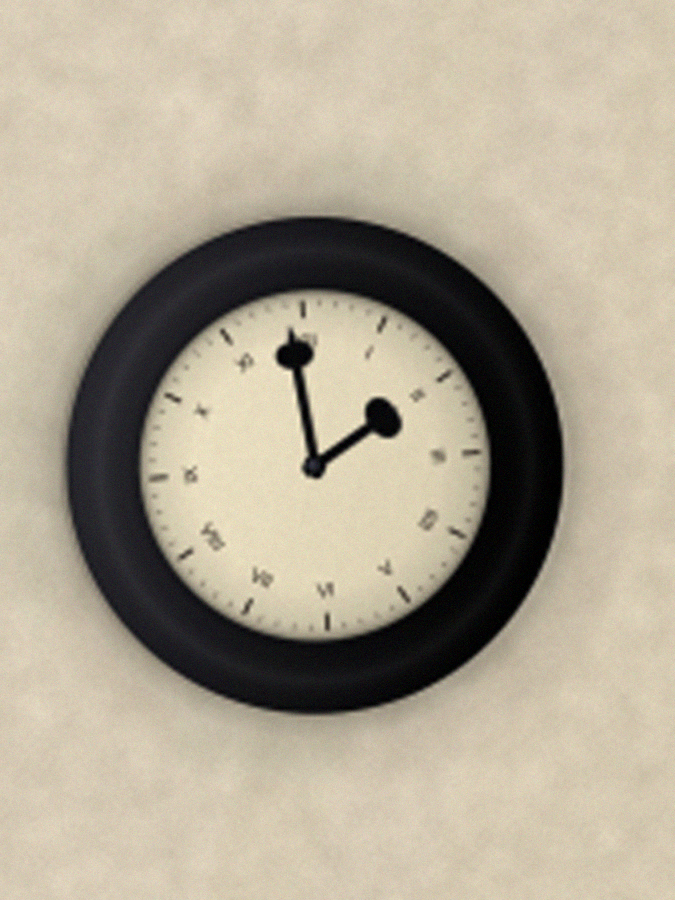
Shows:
1,59
